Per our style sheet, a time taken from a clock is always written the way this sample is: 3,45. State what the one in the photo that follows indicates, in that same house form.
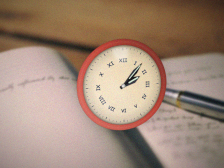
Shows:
2,07
